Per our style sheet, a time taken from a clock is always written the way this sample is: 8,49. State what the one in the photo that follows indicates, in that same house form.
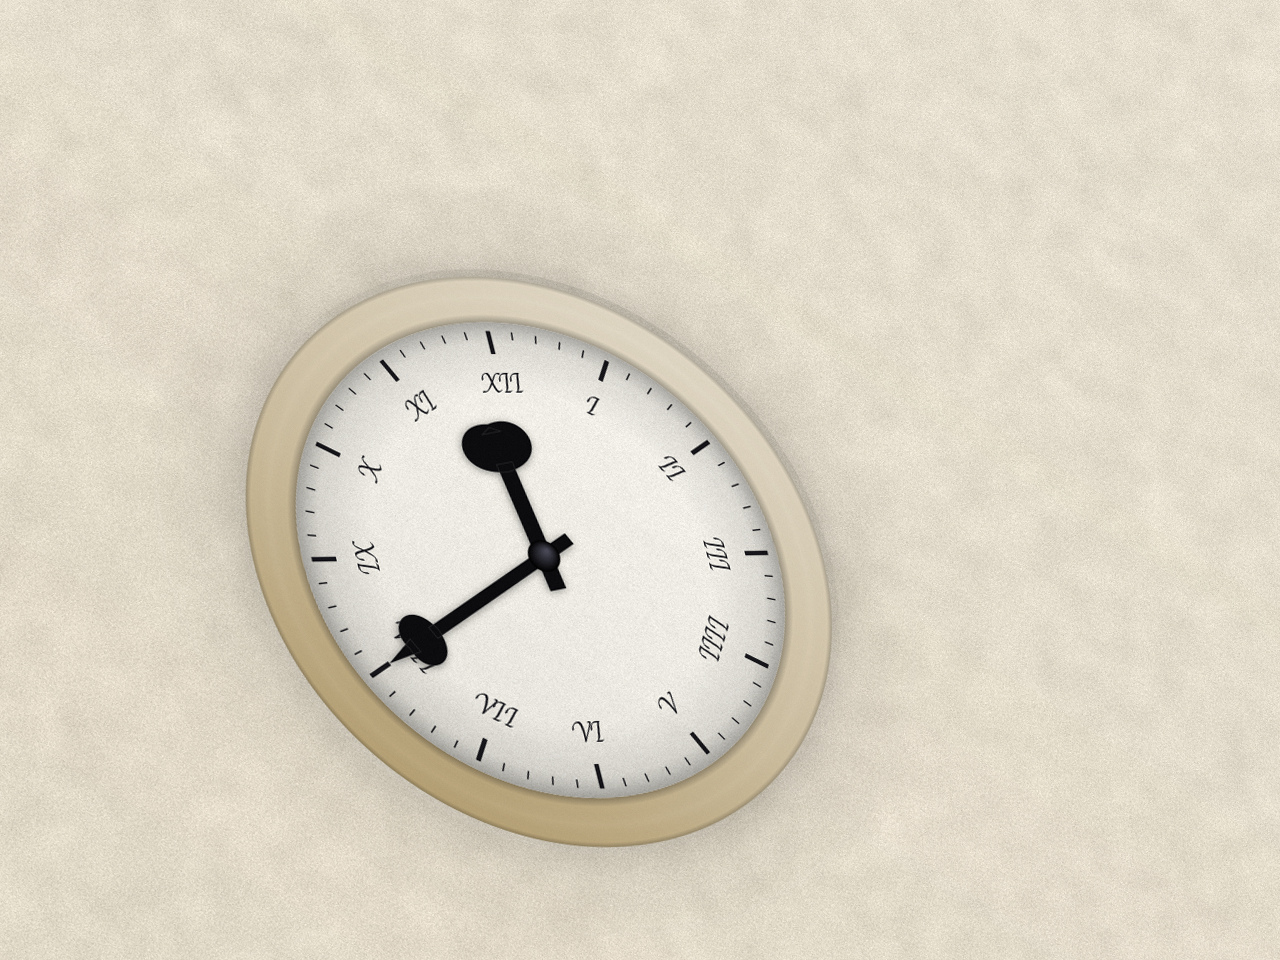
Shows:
11,40
